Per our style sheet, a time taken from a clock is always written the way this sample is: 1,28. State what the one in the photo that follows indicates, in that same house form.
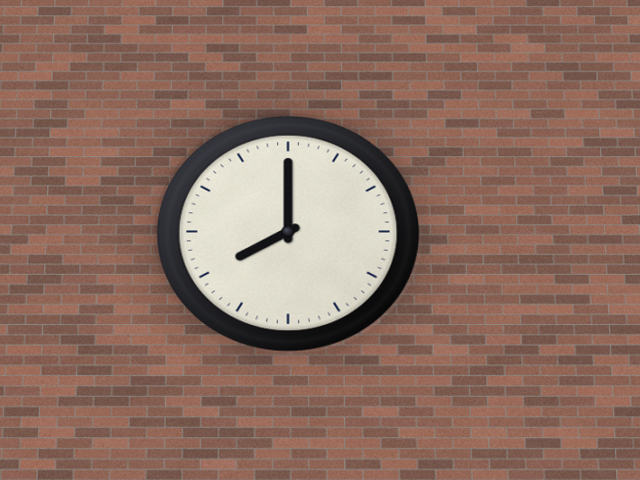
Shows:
8,00
